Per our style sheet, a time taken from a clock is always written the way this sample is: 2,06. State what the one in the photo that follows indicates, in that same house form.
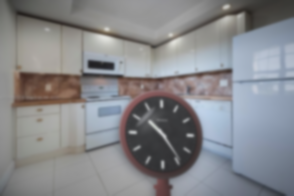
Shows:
10,24
